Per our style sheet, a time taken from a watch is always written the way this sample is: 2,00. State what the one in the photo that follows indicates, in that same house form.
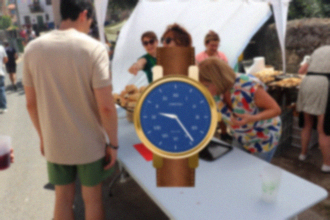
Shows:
9,24
